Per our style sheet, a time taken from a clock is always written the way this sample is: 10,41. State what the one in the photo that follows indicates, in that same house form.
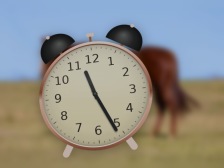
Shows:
11,26
